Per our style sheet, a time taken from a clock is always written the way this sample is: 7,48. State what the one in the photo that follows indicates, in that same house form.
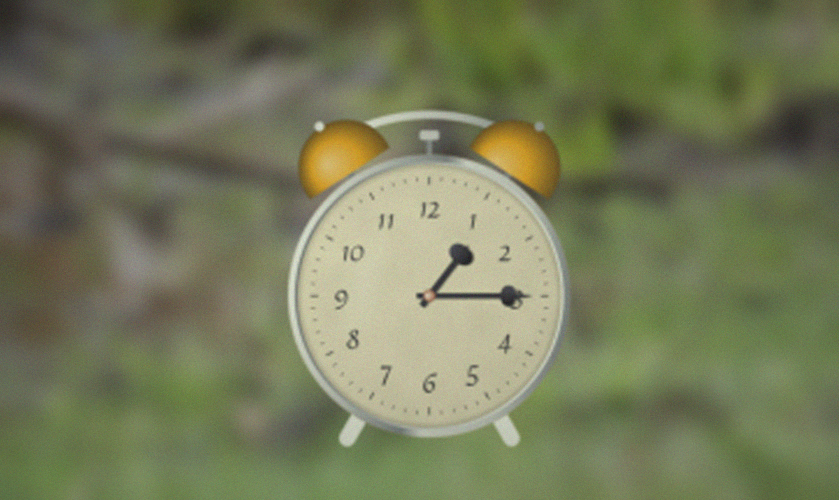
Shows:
1,15
